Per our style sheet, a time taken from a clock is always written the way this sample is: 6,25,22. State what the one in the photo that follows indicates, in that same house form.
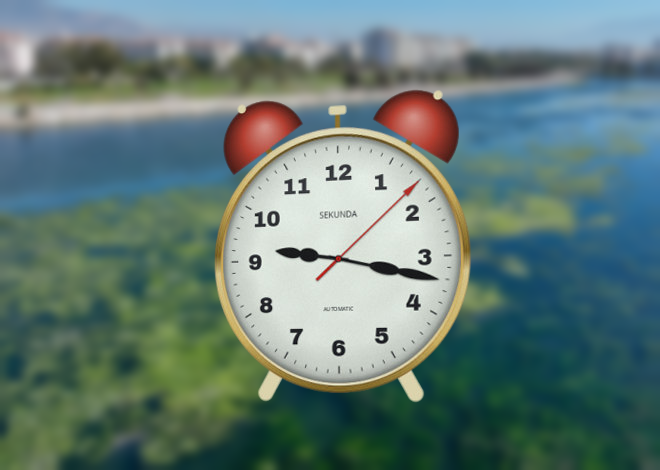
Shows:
9,17,08
